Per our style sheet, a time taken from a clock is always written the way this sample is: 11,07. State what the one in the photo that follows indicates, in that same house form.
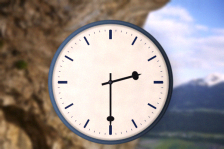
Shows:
2,30
